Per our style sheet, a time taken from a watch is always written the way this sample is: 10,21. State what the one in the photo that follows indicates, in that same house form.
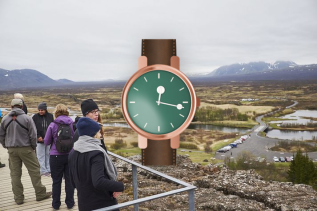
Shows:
12,17
